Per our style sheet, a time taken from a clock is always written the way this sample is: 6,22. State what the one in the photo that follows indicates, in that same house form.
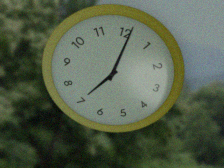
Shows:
7,01
